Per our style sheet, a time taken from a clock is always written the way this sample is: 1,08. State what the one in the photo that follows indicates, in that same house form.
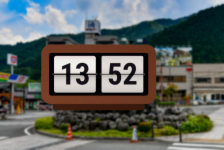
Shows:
13,52
